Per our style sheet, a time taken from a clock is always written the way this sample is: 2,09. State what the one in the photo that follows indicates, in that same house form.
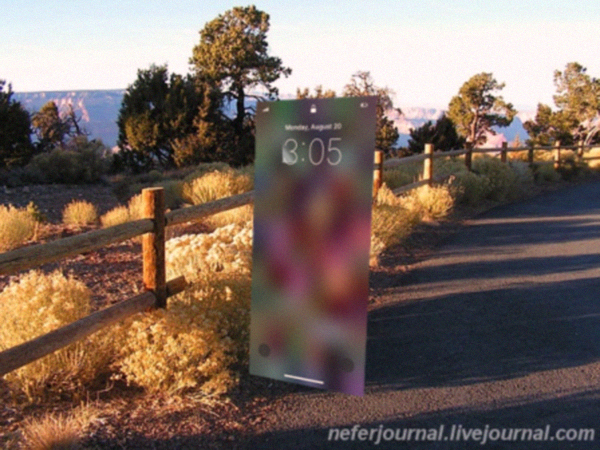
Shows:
3,05
